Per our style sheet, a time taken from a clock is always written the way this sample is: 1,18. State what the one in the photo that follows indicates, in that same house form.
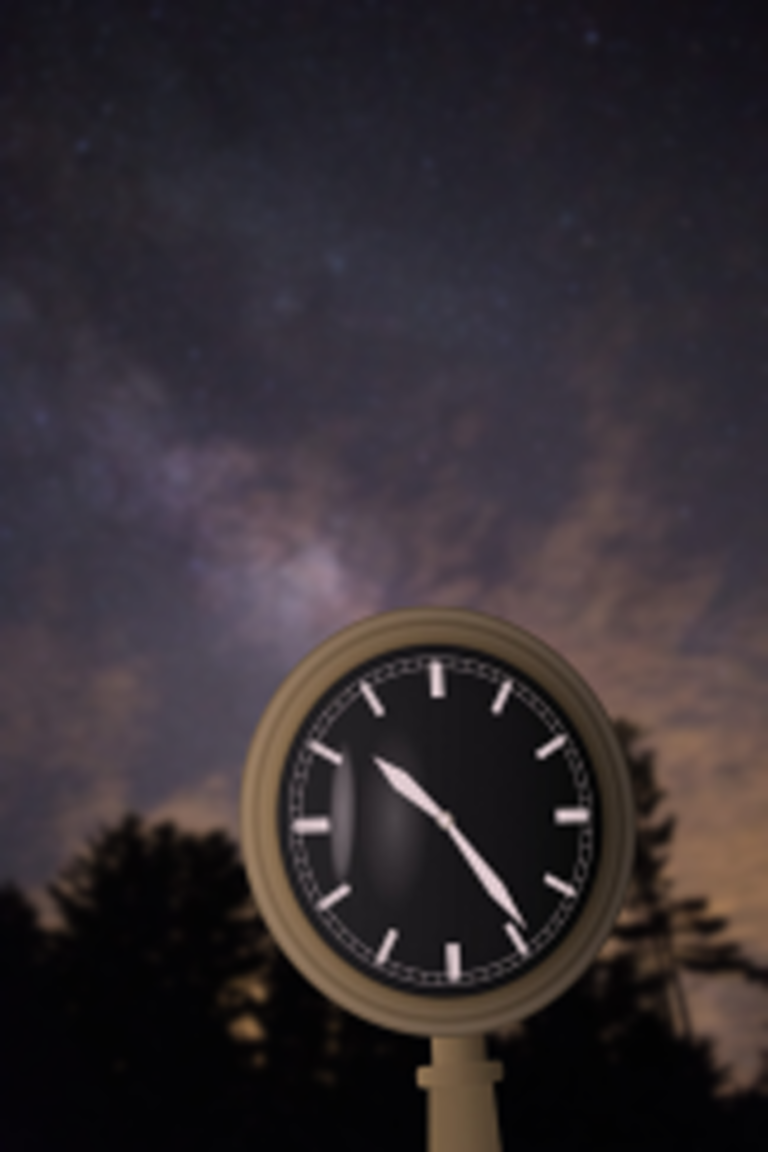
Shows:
10,24
